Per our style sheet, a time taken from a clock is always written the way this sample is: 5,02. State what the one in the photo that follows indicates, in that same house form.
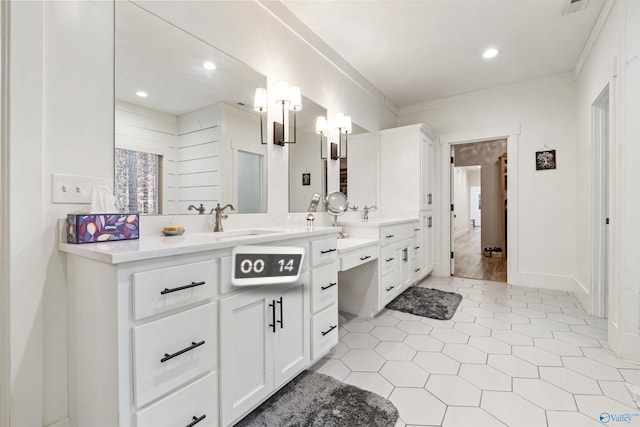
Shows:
0,14
